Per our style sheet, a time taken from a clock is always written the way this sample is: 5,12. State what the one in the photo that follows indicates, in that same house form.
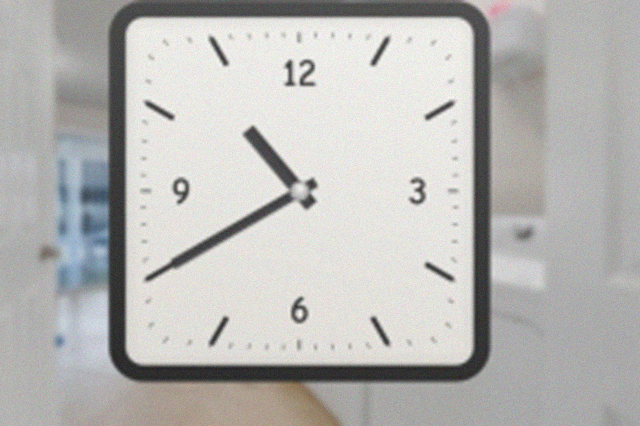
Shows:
10,40
